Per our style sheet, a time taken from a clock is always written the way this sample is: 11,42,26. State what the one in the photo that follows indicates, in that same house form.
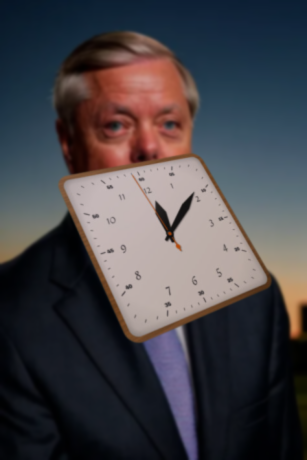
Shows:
12,08,59
